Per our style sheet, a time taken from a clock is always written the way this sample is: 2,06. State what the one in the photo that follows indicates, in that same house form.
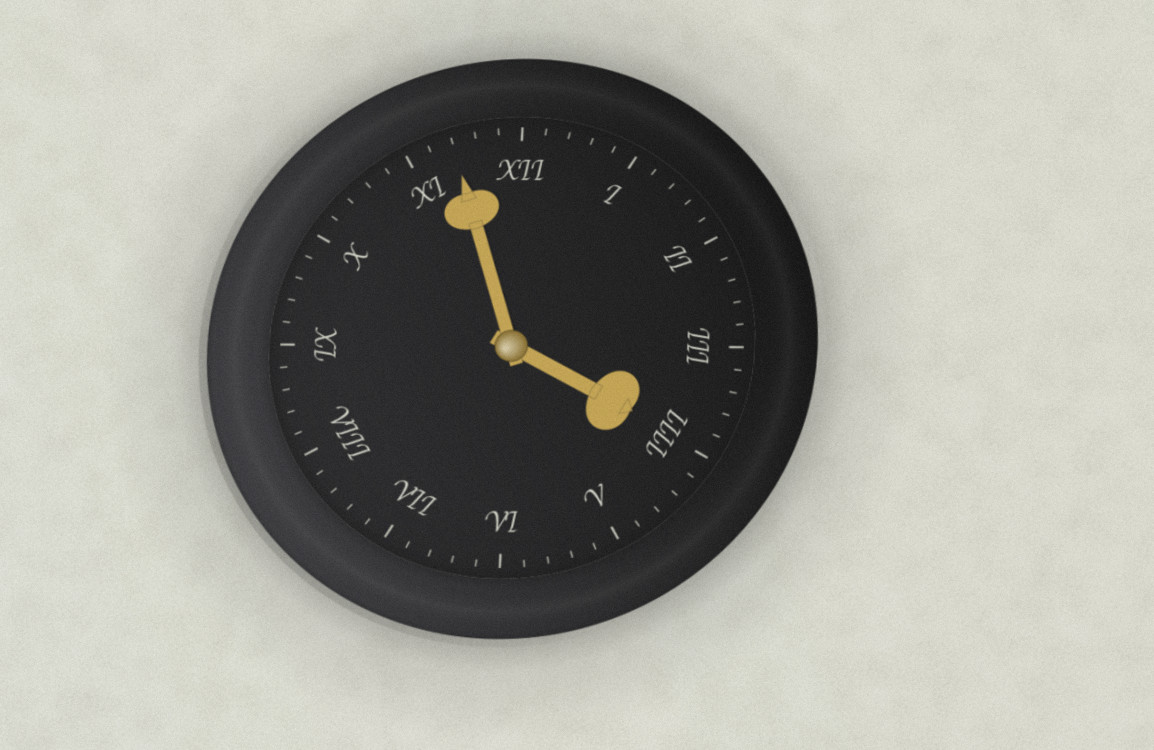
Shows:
3,57
